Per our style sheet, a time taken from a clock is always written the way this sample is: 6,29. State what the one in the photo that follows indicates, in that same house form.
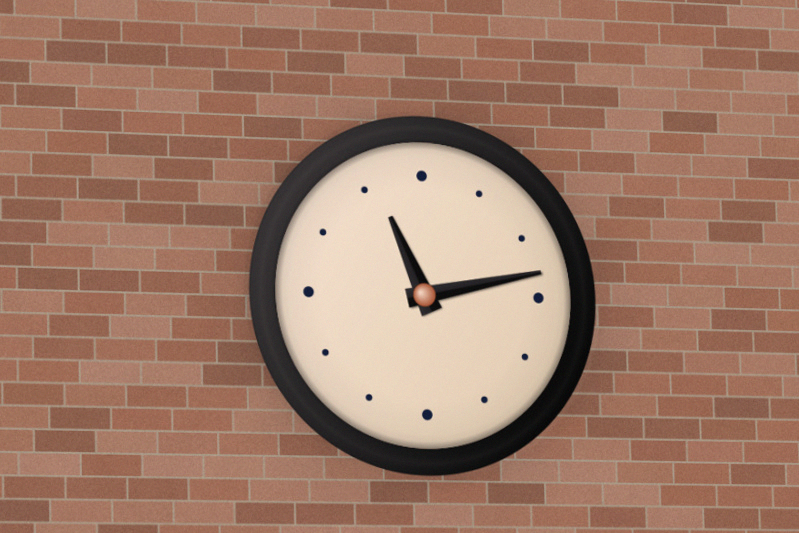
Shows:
11,13
